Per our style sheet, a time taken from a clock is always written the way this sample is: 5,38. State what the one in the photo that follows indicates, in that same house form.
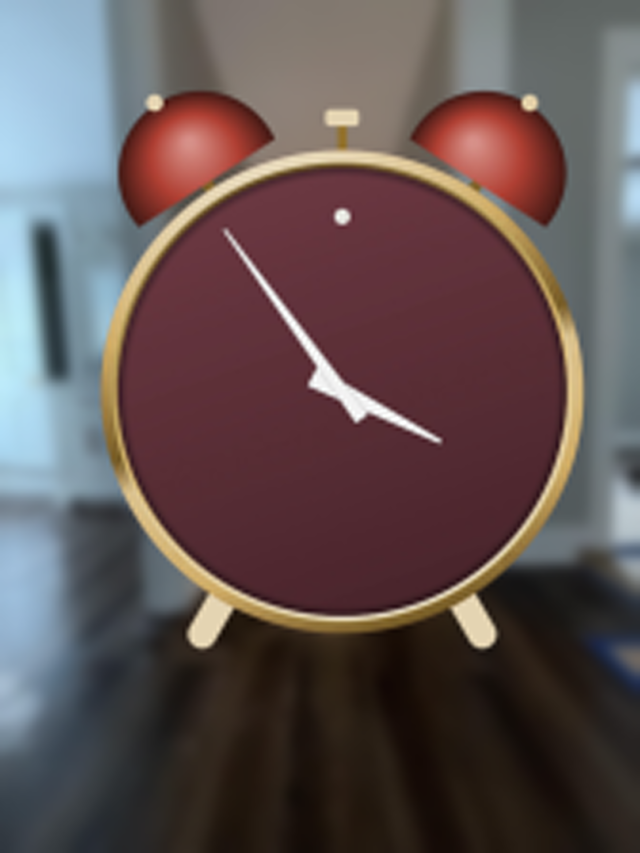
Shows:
3,54
